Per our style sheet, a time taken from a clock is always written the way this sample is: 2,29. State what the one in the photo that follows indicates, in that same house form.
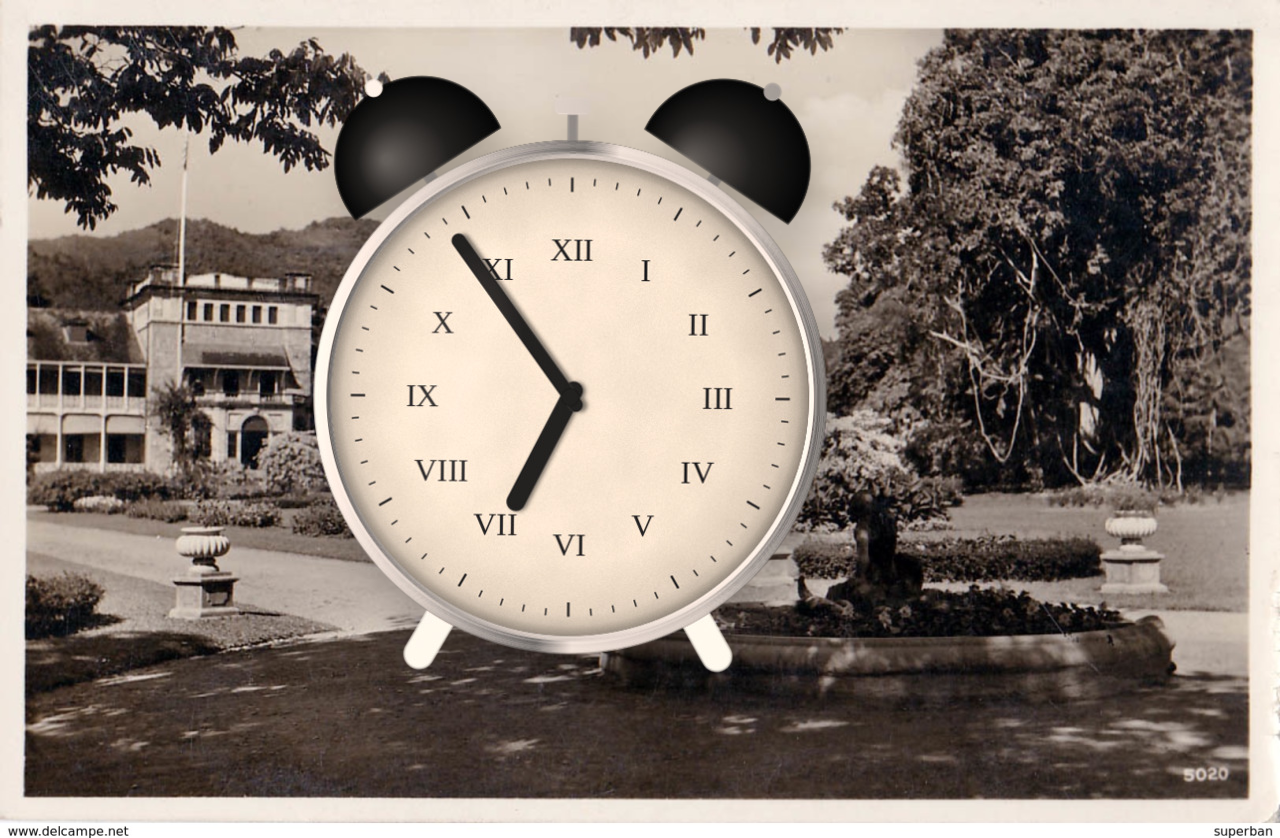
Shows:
6,54
